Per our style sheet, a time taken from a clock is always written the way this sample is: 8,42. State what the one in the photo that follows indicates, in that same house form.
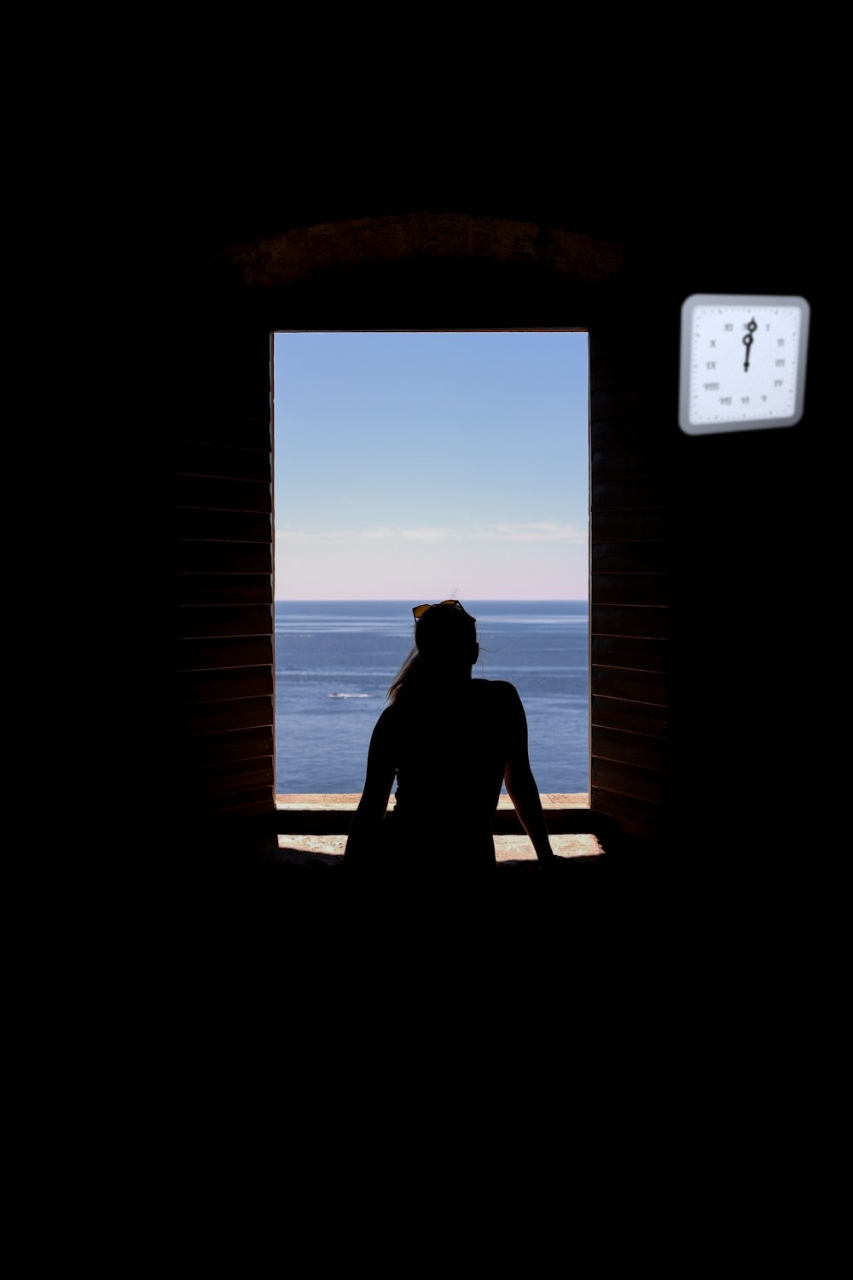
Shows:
12,01
